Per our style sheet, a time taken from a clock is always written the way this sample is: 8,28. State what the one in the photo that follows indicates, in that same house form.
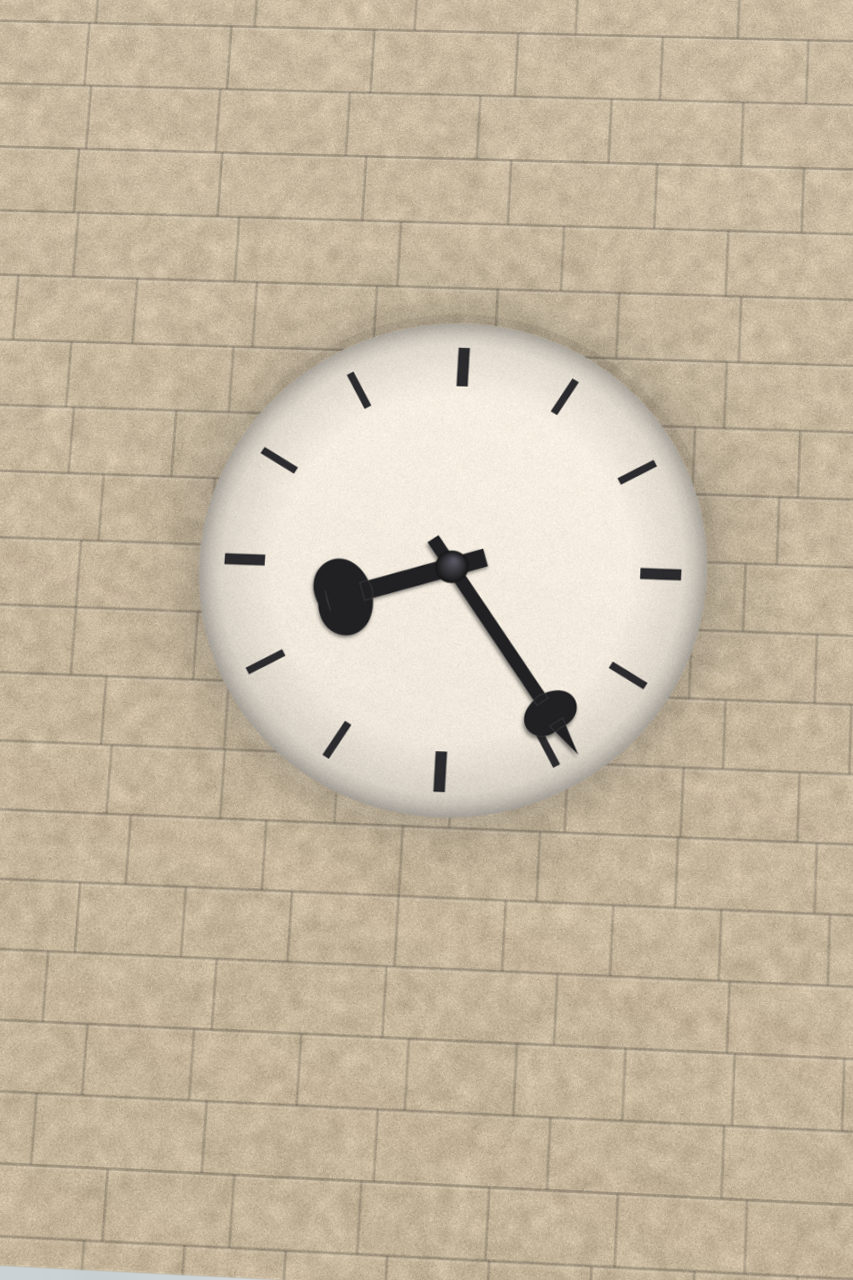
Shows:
8,24
